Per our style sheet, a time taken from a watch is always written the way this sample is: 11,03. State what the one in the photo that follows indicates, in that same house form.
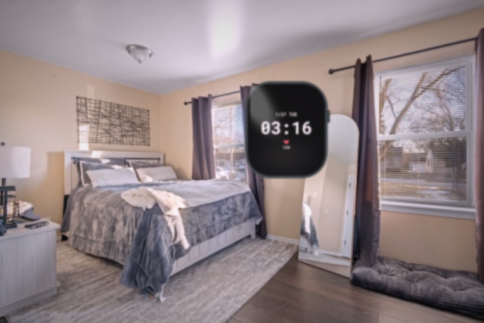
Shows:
3,16
